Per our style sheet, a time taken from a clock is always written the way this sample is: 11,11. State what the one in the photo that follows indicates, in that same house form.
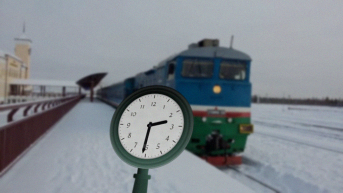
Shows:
2,31
